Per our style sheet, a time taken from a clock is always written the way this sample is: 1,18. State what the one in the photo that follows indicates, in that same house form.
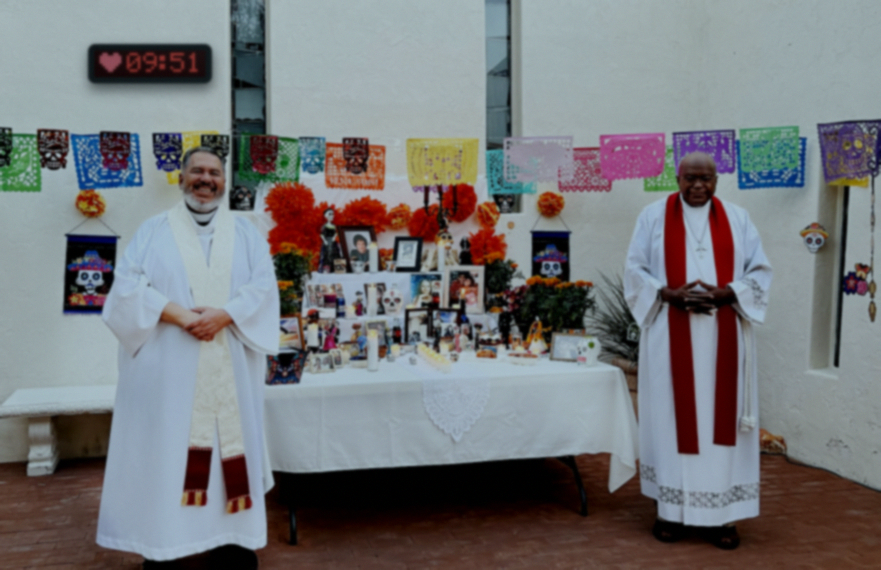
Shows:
9,51
